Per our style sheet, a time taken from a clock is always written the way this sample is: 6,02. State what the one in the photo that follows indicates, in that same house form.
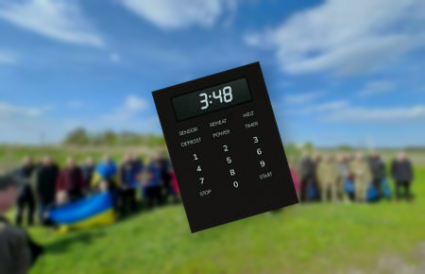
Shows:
3,48
